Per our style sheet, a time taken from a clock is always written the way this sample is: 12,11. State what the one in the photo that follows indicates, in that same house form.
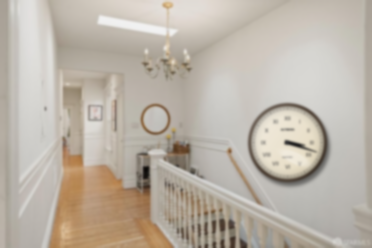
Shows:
3,18
